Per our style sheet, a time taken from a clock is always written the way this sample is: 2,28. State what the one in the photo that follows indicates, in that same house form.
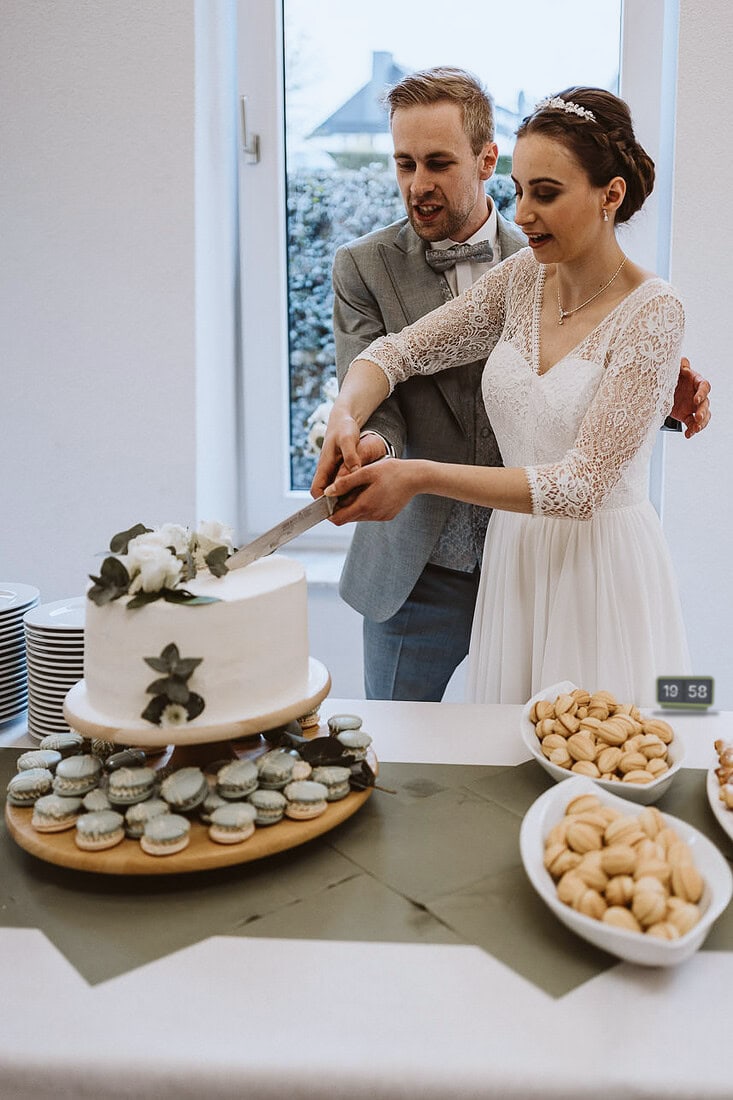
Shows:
19,58
